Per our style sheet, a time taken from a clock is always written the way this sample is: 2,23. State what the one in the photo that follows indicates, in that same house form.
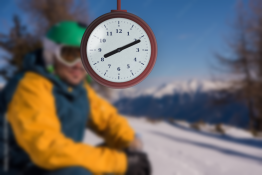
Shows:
8,11
